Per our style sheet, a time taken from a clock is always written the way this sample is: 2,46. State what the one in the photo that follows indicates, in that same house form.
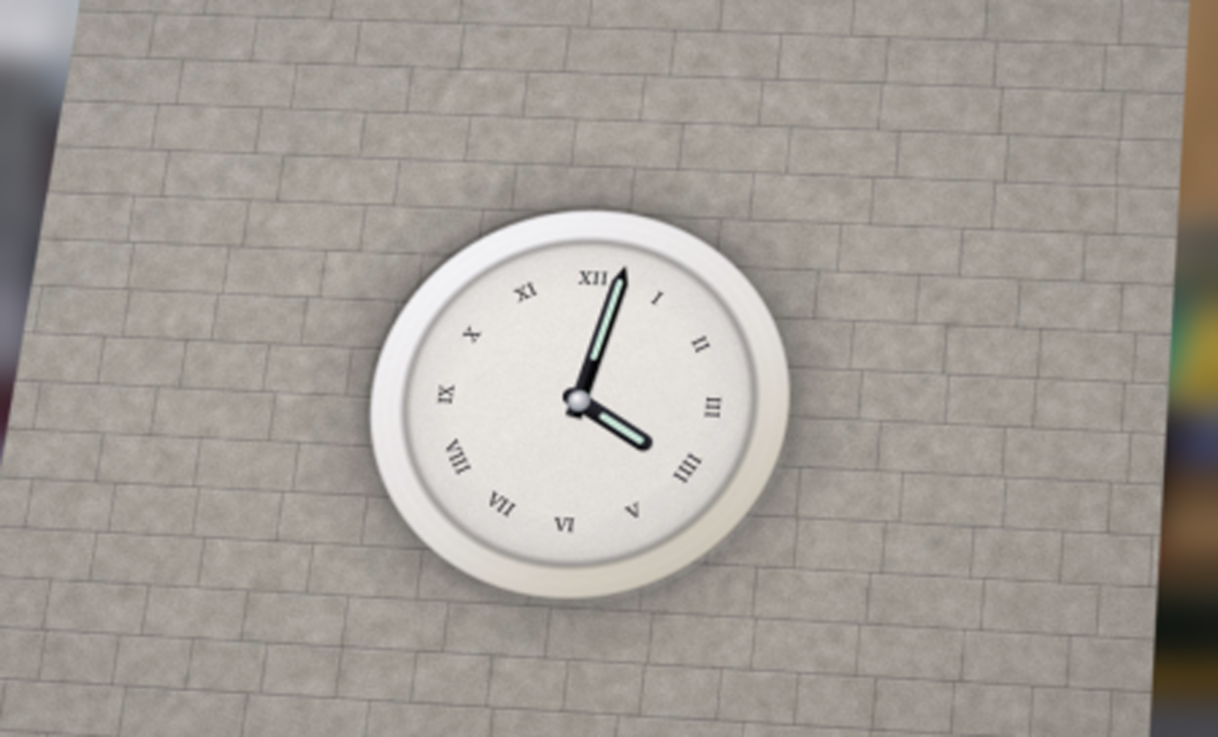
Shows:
4,02
